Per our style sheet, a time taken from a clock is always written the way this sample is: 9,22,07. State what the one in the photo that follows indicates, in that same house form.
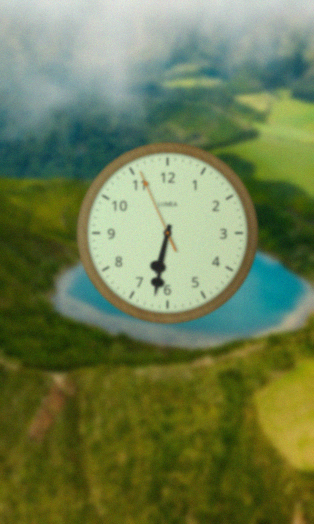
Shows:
6,31,56
